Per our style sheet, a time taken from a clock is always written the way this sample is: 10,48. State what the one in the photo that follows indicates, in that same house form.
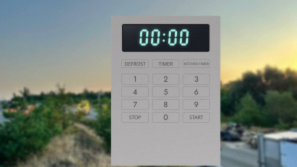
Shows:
0,00
